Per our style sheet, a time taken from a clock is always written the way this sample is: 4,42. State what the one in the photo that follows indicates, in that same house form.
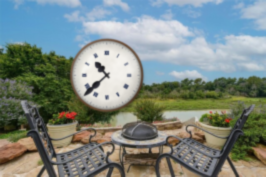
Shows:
10,38
